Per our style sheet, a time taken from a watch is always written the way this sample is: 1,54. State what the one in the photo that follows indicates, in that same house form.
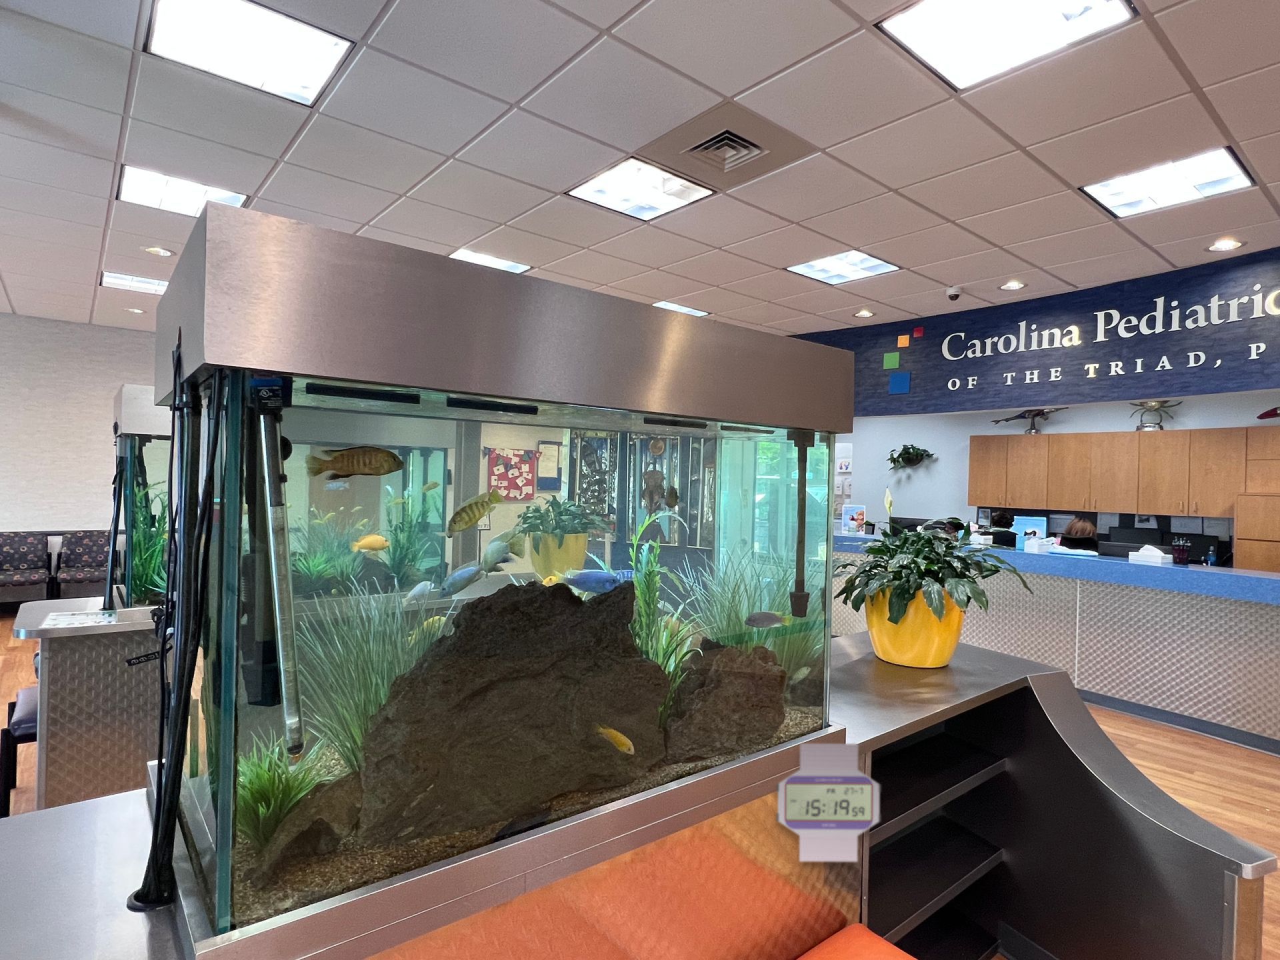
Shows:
15,19
